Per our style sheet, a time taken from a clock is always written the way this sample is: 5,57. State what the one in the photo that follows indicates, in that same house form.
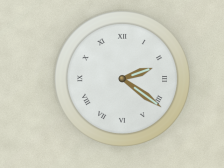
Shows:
2,21
